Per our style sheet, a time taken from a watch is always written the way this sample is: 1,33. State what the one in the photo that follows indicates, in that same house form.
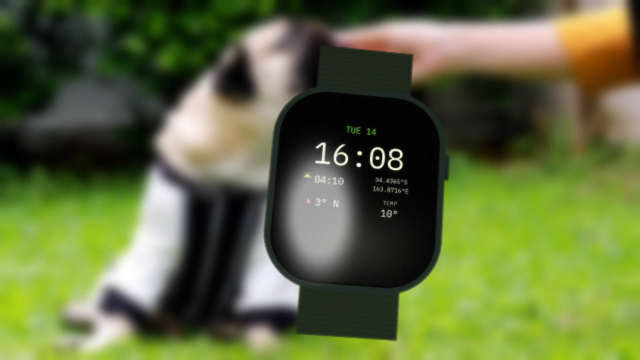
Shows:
16,08
